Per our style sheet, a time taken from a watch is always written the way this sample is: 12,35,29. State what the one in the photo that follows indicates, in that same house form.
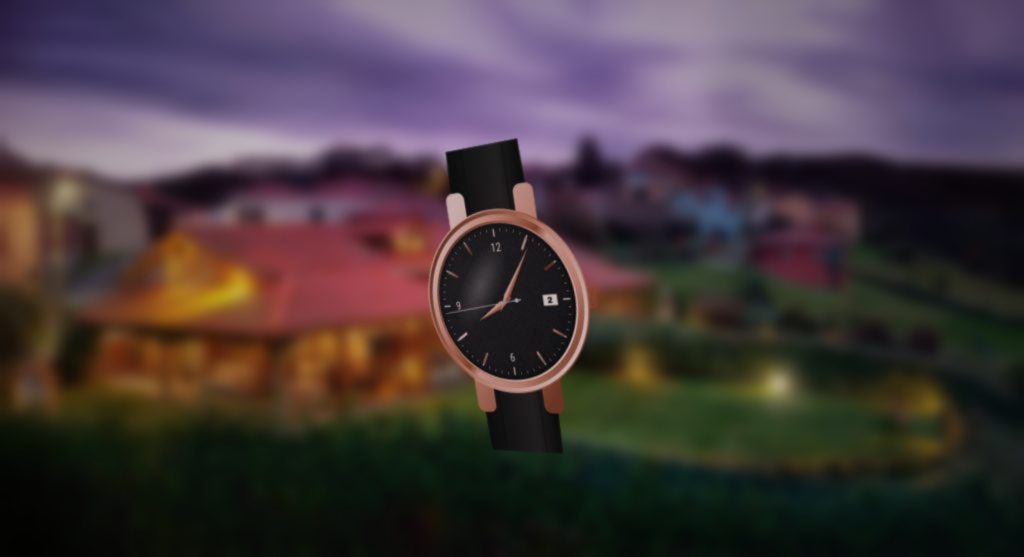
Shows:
8,05,44
